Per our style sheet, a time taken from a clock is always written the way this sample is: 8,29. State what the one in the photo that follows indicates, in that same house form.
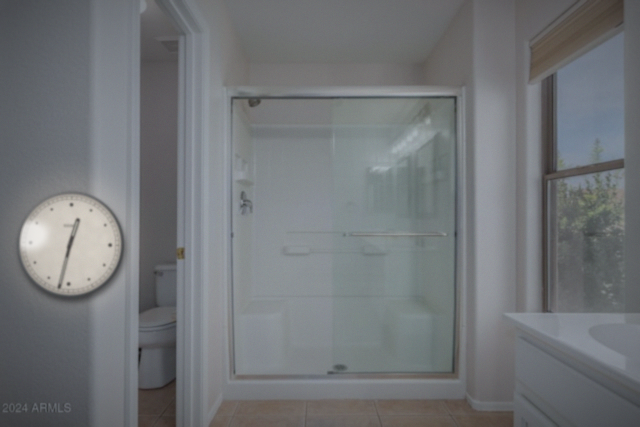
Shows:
12,32
